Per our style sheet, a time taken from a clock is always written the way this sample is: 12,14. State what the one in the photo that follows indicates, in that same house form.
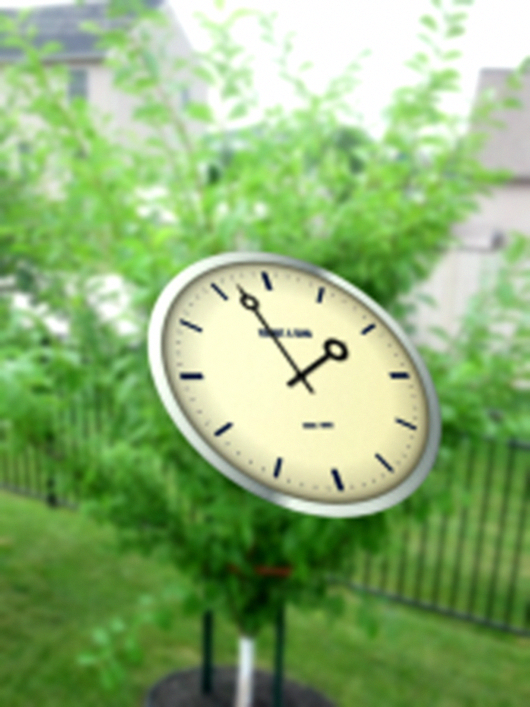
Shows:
1,57
